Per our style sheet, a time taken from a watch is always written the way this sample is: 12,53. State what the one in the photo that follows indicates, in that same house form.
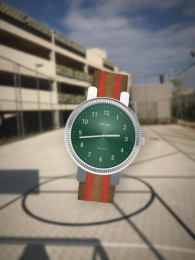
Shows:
2,43
